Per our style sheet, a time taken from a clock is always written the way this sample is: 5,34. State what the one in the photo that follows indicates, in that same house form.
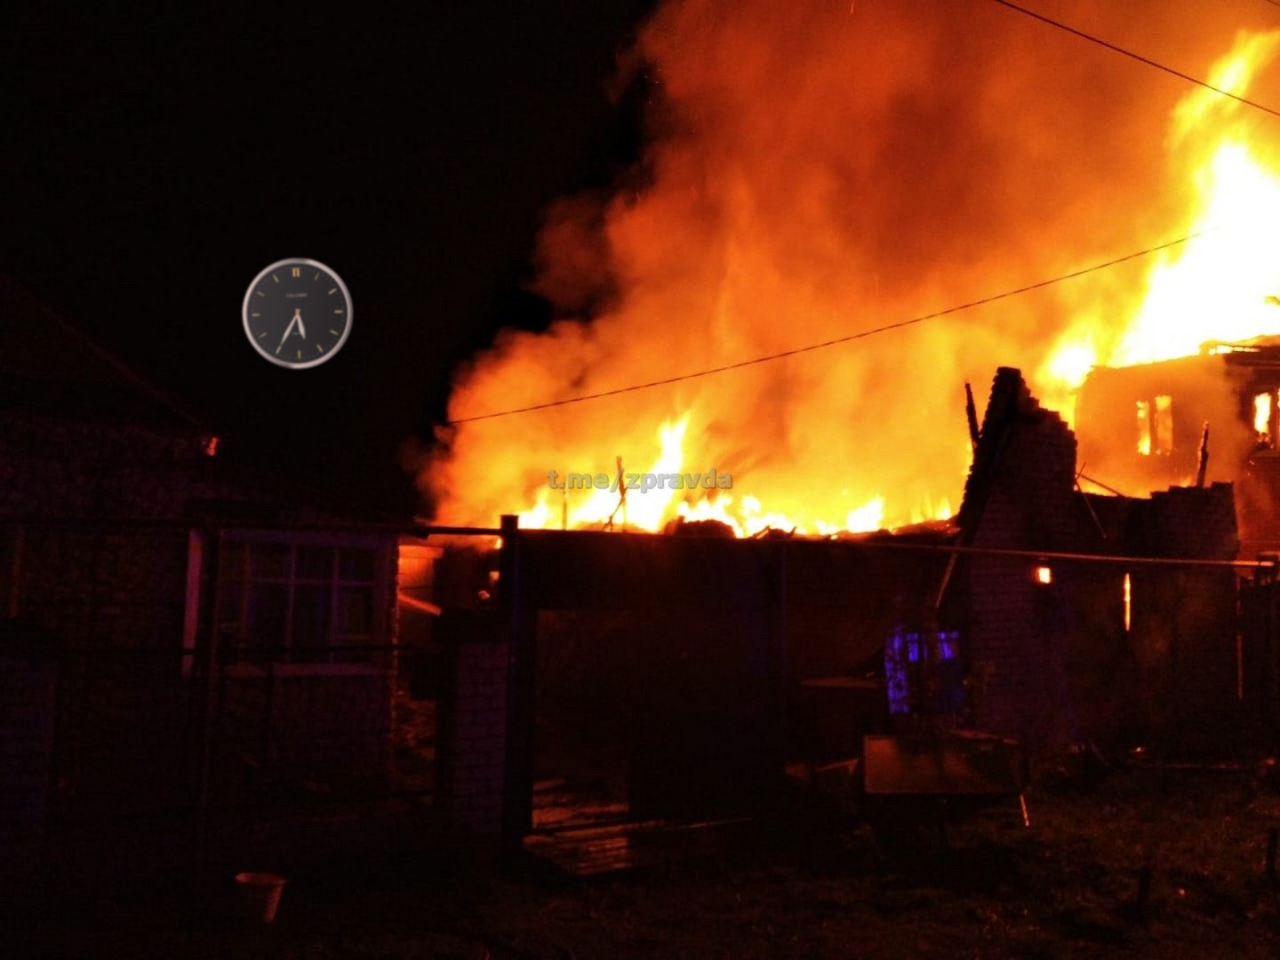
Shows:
5,35
